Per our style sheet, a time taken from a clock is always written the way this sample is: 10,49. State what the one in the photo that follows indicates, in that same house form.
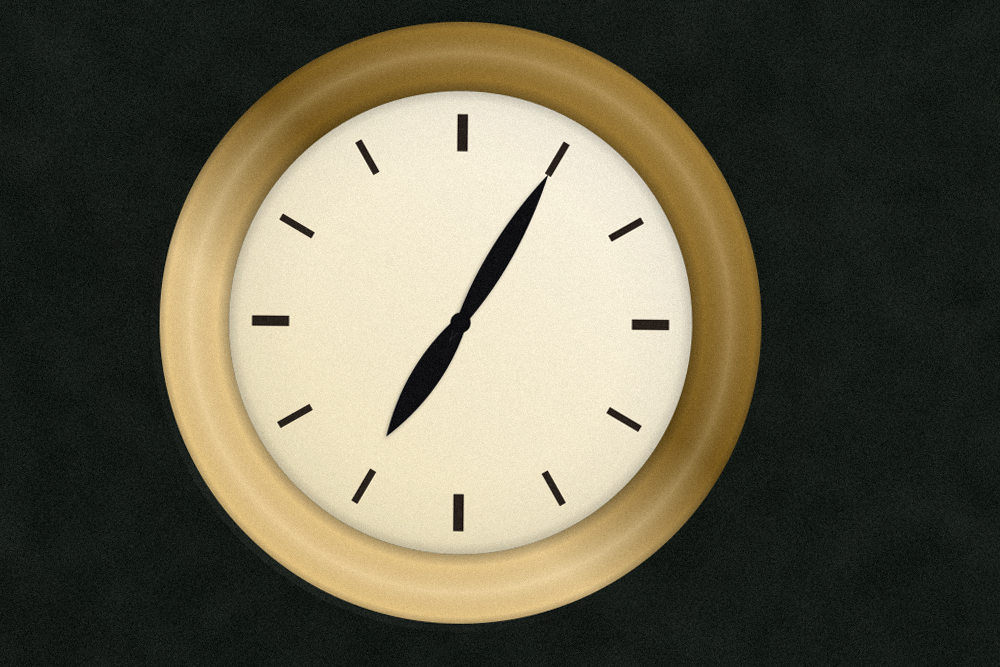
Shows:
7,05
